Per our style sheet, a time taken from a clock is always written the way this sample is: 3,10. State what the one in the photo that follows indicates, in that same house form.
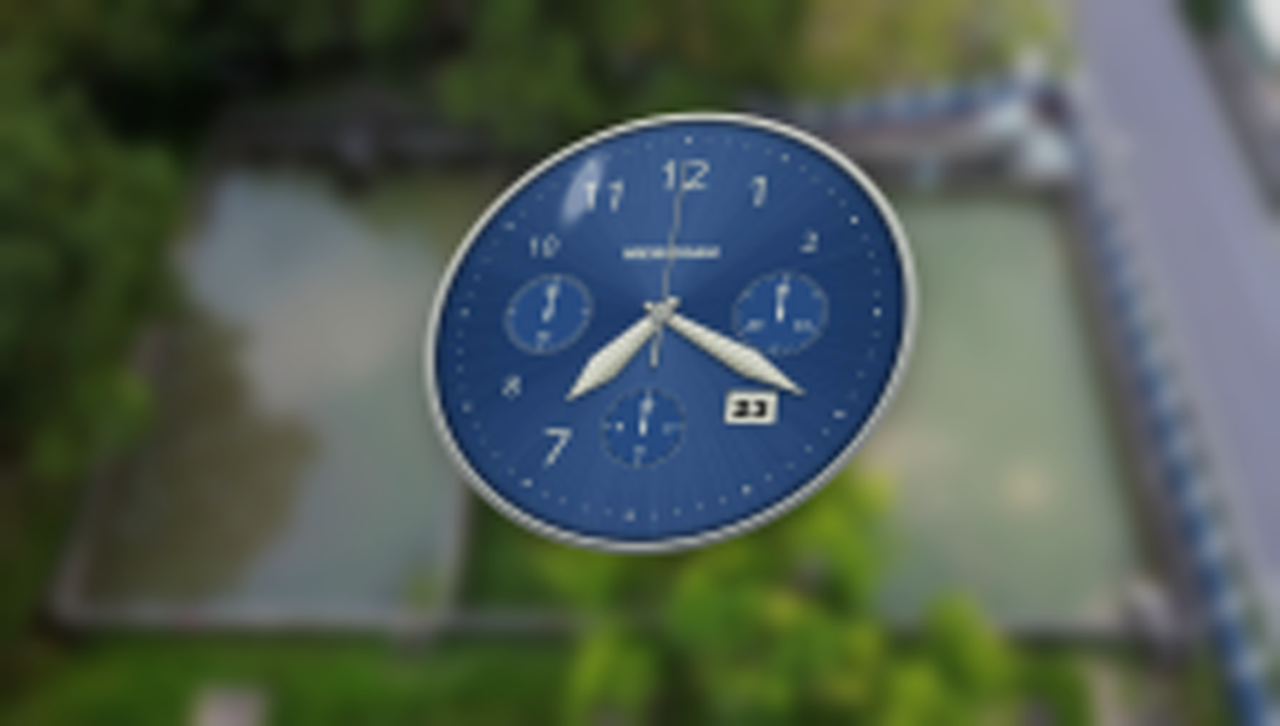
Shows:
7,20
